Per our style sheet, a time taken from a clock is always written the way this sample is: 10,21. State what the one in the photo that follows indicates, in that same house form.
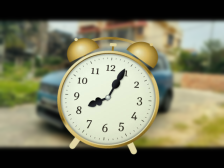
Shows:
8,04
